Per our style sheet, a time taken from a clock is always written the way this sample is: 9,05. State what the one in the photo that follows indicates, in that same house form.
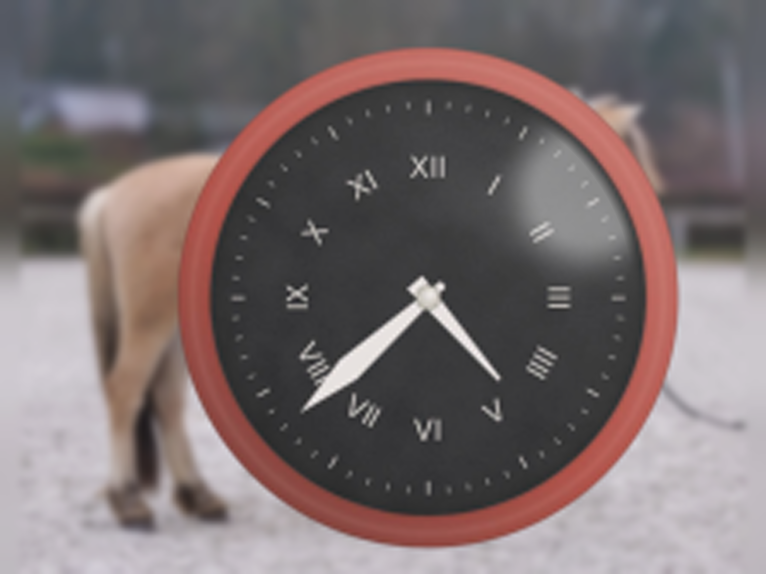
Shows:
4,38
